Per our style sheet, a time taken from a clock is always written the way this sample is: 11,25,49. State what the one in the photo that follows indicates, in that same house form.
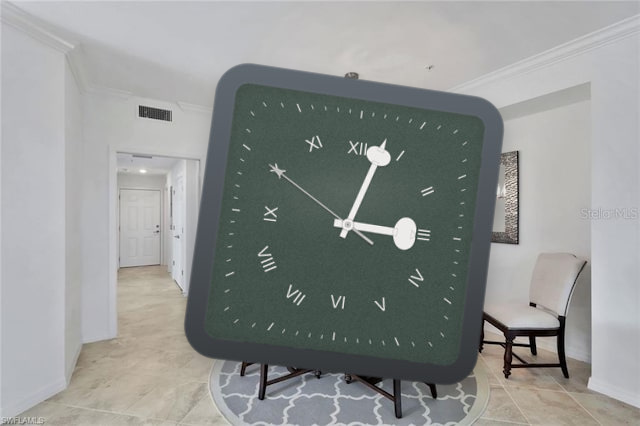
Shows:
3,02,50
